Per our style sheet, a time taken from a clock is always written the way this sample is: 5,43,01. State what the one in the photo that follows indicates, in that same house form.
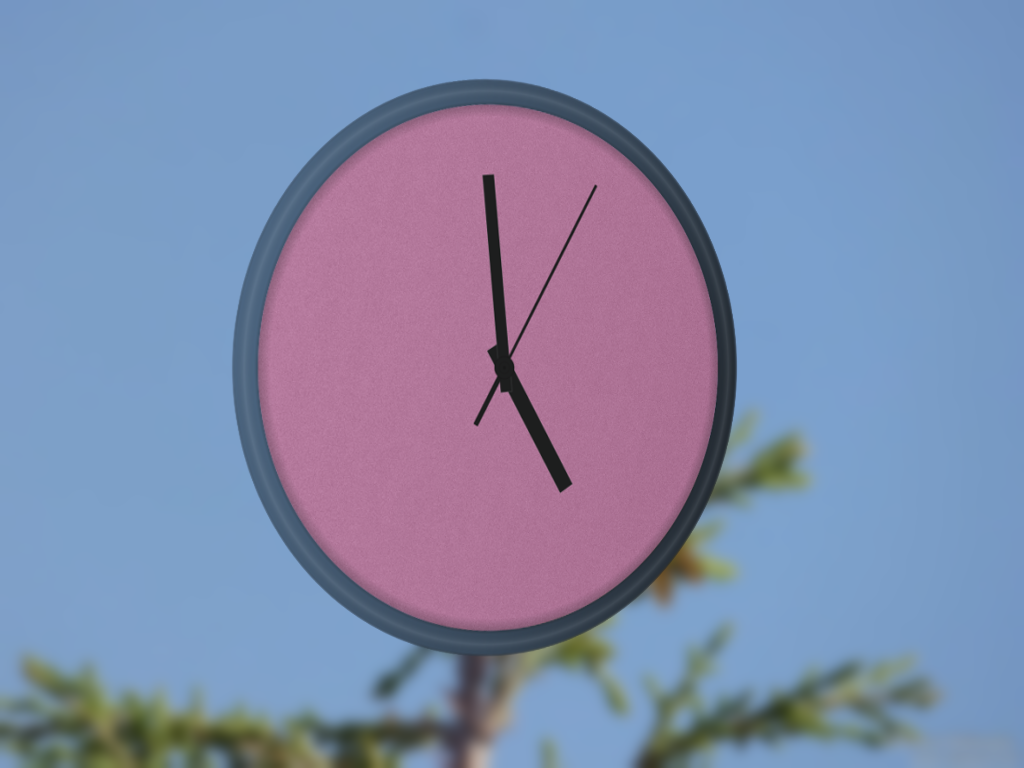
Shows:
4,59,05
